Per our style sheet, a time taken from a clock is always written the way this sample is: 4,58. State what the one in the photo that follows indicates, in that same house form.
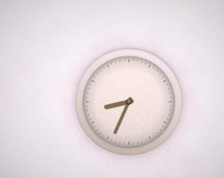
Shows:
8,34
